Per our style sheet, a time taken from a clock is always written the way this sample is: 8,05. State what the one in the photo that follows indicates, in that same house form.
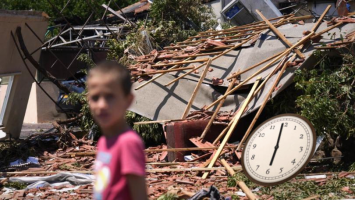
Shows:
5,59
